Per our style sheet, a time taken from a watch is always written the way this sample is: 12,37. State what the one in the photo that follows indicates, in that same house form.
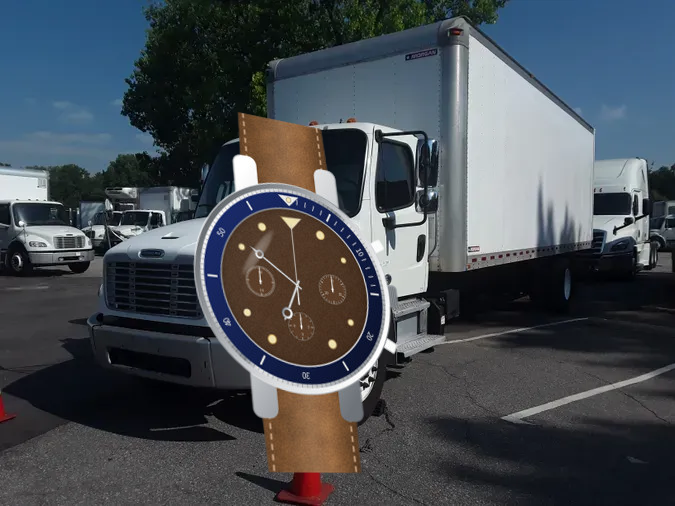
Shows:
6,51
